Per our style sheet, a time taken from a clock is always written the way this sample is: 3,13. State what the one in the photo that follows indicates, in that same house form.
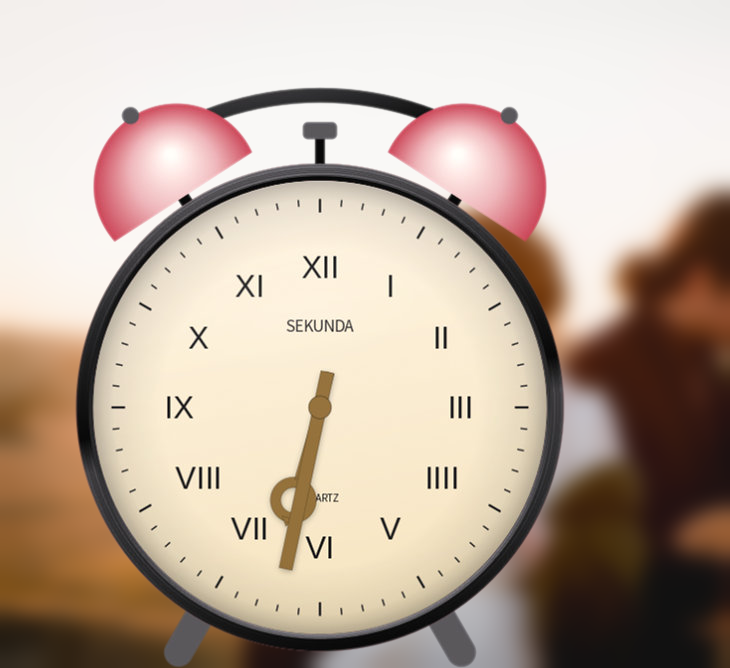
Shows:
6,32
